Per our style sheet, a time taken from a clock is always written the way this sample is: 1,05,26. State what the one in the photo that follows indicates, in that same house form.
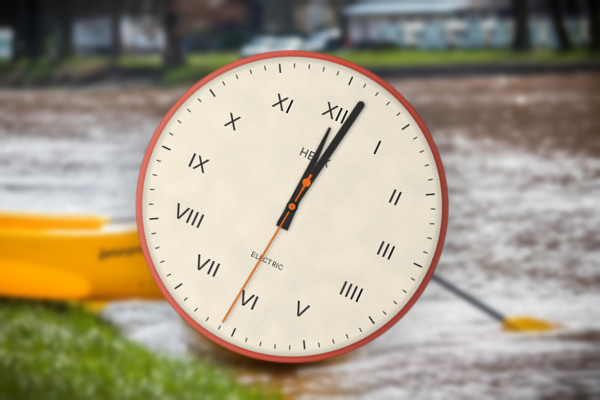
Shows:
12,01,31
